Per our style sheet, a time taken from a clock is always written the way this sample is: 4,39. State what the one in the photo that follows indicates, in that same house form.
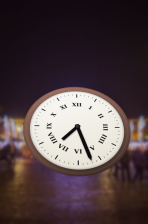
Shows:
7,27
